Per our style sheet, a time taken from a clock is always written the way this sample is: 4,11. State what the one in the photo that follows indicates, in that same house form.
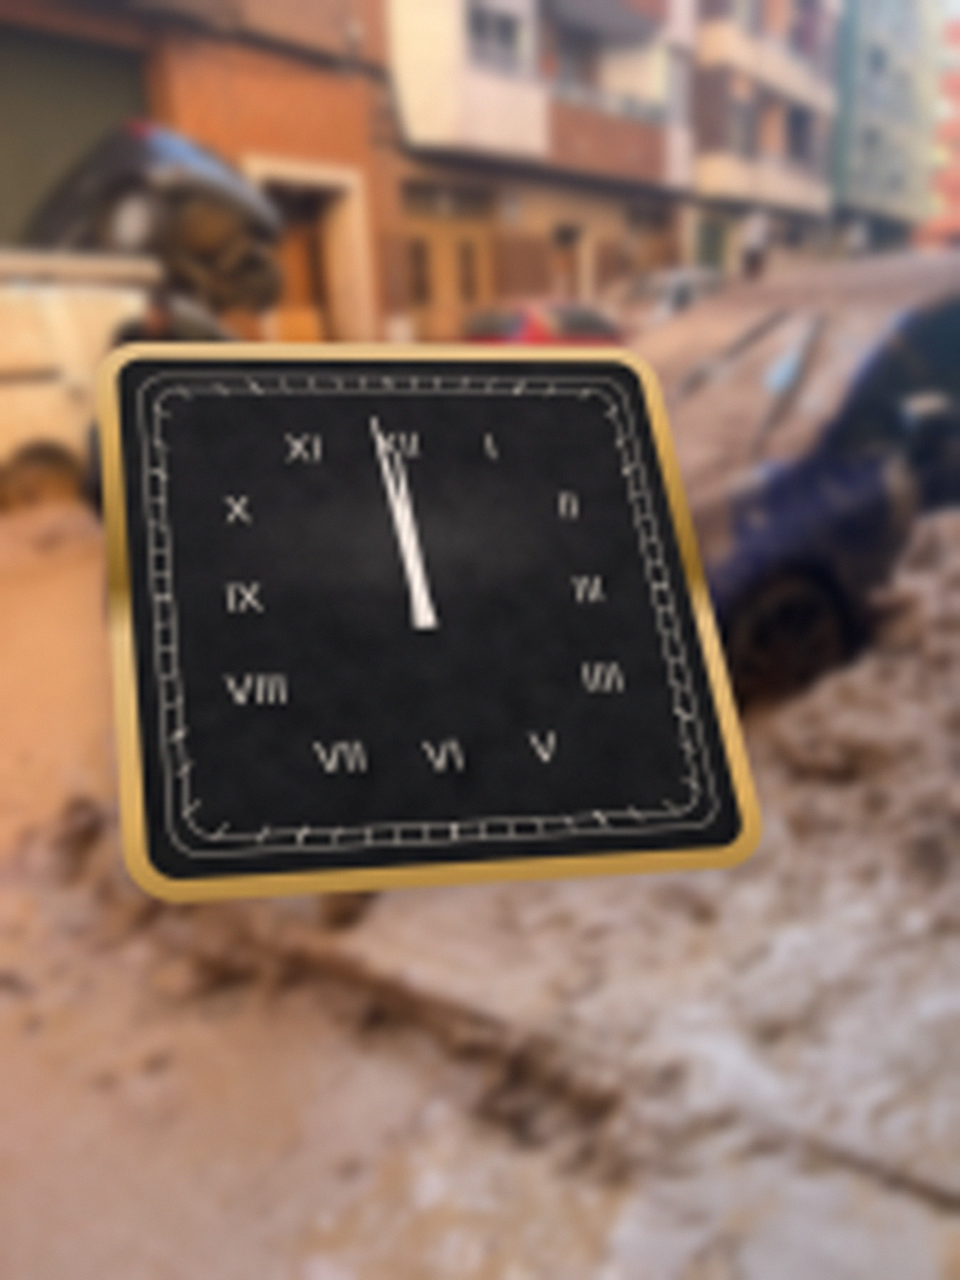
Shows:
11,59
